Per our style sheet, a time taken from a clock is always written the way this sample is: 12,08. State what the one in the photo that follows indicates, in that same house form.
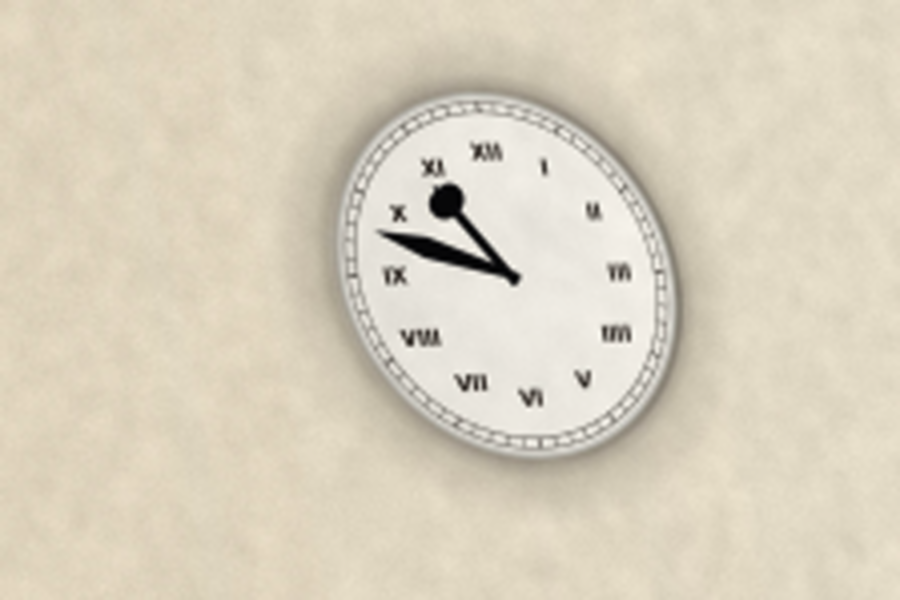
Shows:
10,48
